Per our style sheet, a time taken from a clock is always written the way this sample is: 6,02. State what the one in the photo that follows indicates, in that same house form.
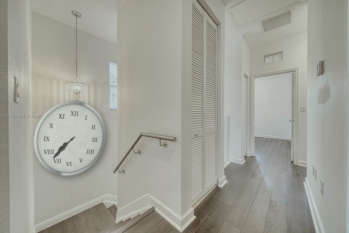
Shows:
7,37
